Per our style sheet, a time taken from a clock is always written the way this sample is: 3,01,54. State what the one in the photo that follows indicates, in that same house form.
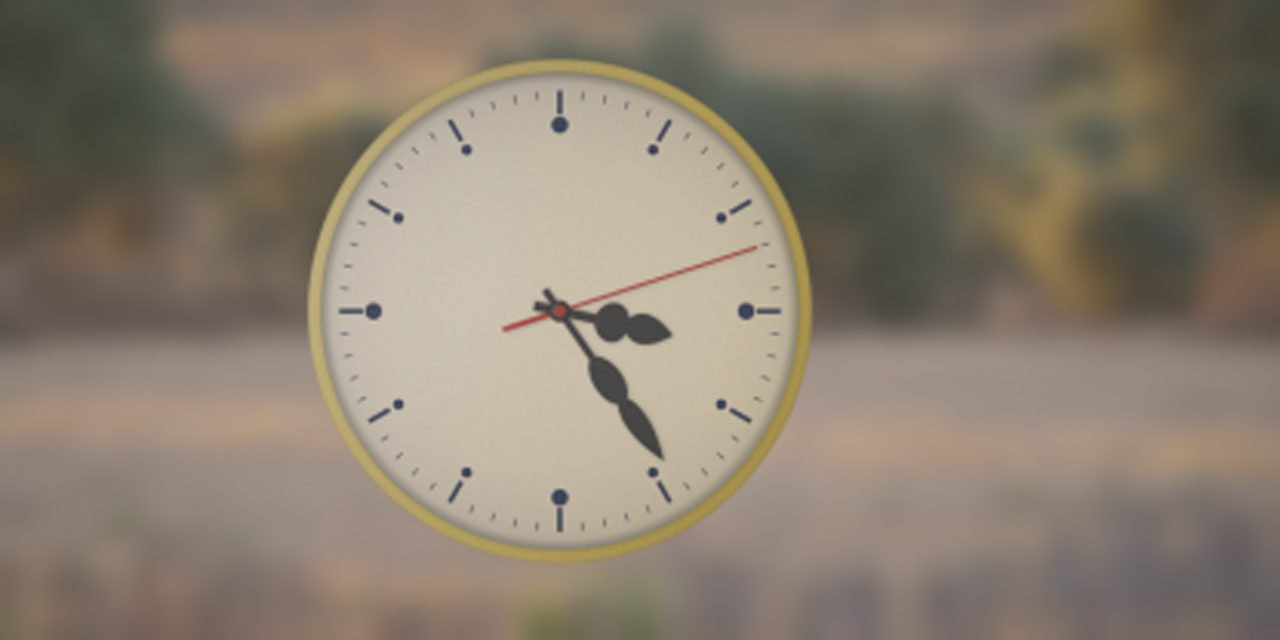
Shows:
3,24,12
